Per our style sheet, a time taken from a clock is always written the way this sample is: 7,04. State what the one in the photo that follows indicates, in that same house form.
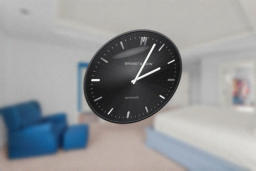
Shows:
2,03
